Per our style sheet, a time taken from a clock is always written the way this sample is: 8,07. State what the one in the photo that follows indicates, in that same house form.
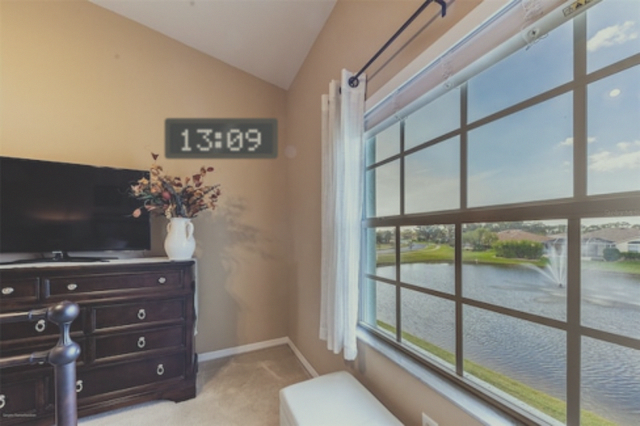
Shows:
13,09
